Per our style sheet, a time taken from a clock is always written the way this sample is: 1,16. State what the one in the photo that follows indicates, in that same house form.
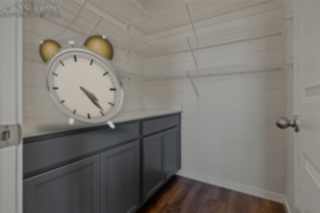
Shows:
4,24
